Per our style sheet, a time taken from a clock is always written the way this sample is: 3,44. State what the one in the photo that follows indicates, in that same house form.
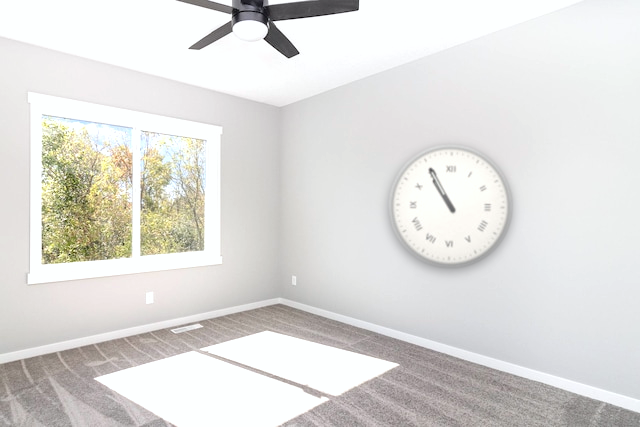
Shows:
10,55
